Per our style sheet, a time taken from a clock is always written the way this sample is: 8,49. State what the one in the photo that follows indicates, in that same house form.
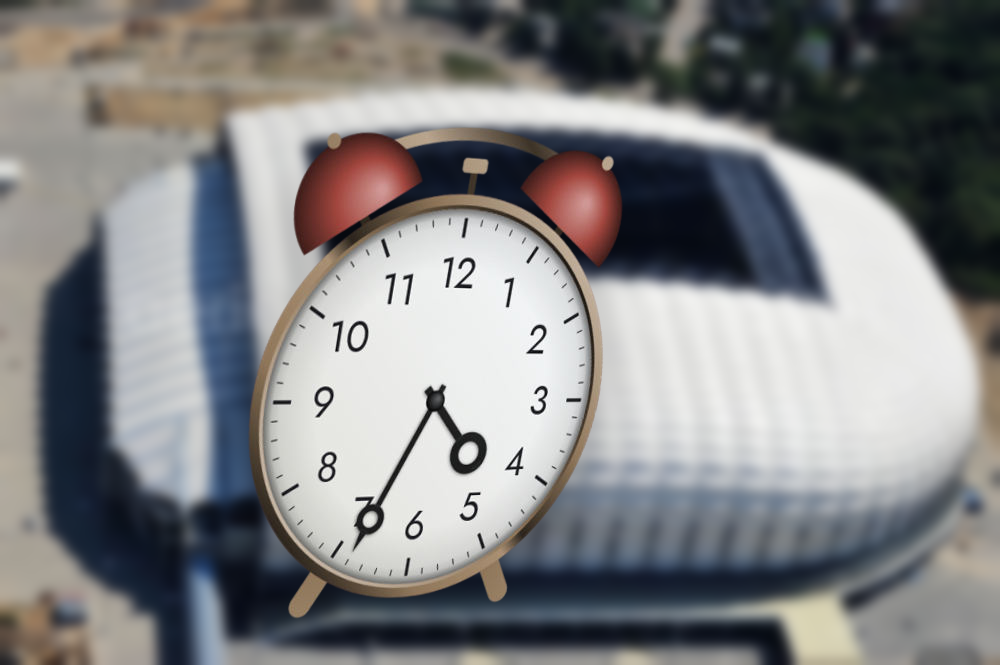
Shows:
4,34
